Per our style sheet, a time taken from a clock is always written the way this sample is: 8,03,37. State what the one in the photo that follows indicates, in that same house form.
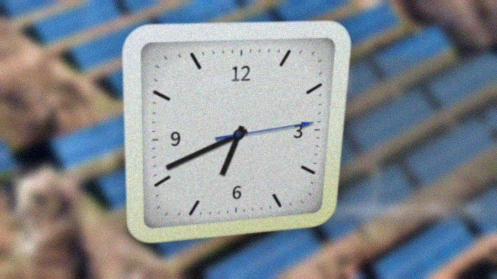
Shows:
6,41,14
